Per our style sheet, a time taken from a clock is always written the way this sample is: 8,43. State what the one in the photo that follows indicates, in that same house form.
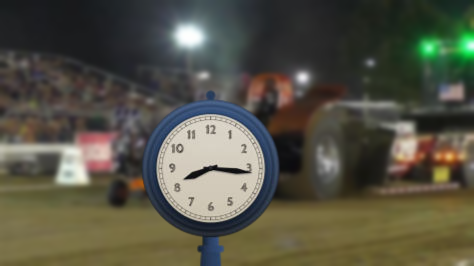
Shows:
8,16
